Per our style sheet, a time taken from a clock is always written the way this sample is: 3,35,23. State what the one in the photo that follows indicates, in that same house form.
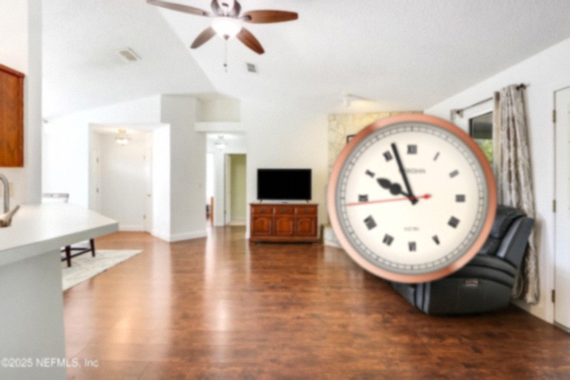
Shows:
9,56,44
